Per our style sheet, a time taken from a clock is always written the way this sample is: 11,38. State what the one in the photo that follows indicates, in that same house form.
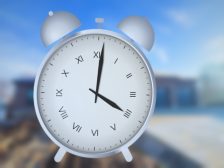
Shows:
4,01
